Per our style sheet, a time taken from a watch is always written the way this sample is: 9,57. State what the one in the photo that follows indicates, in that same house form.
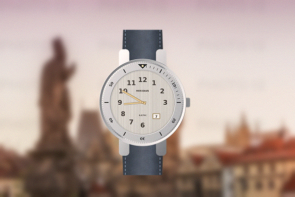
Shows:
8,50
